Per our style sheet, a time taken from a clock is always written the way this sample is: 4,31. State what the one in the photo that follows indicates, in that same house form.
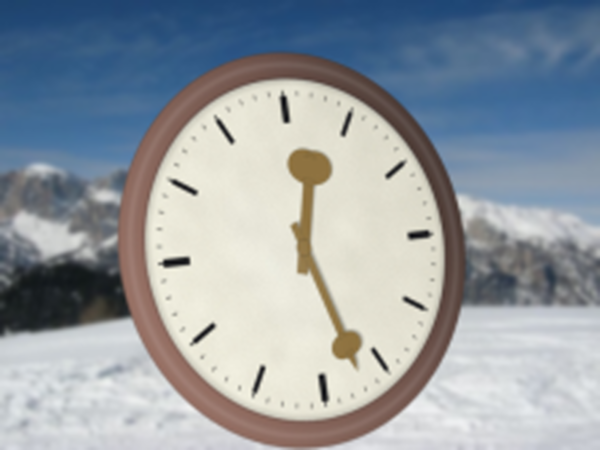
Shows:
12,27
